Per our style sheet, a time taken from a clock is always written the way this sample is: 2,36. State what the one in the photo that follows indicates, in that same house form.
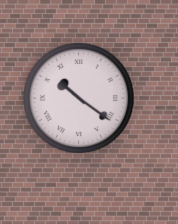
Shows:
10,21
